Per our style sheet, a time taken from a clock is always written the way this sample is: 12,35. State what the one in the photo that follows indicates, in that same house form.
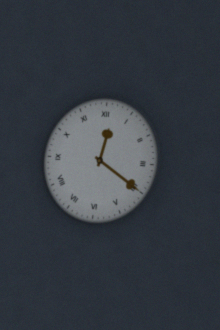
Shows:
12,20
